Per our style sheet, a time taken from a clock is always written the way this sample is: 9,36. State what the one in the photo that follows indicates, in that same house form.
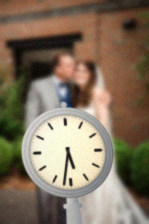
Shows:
5,32
